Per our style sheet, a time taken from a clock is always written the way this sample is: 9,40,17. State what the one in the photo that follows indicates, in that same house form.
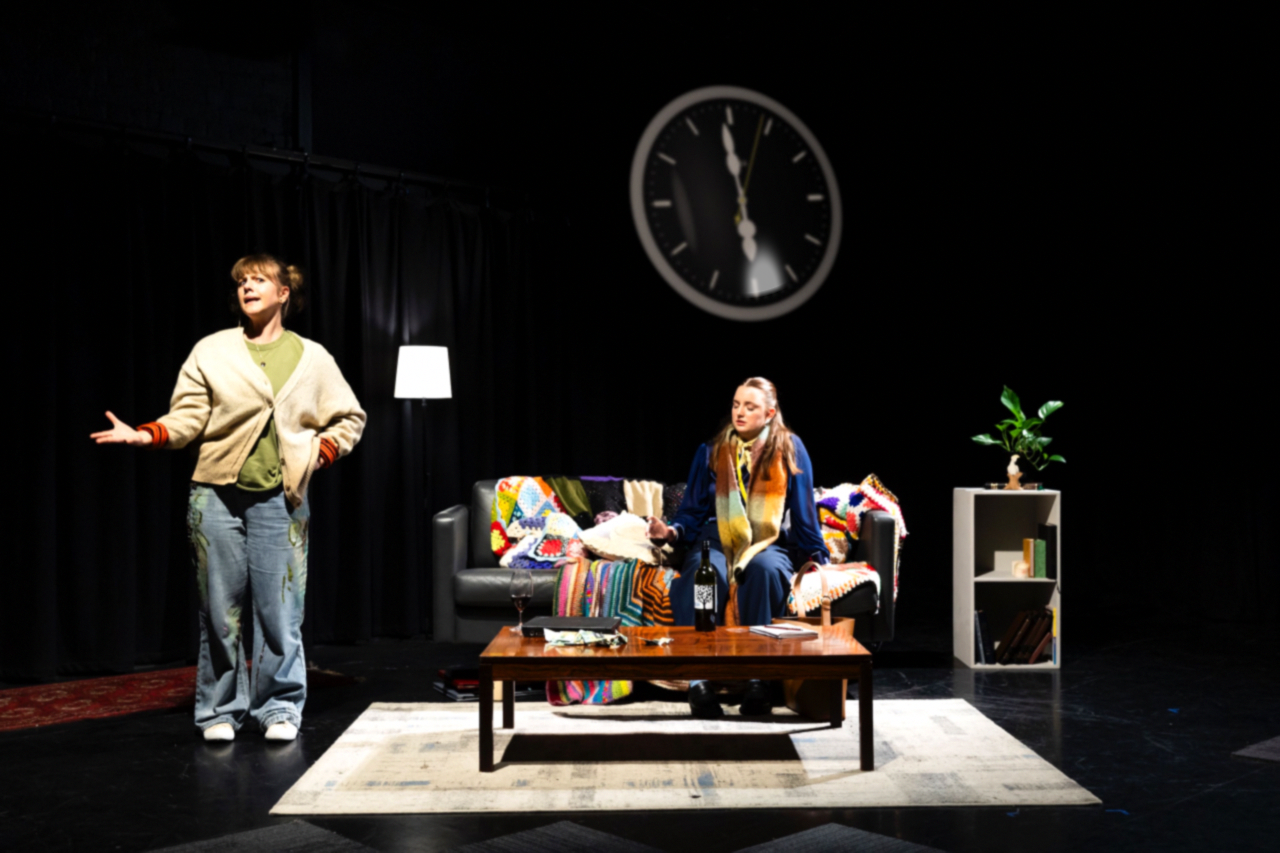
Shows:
5,59,04
